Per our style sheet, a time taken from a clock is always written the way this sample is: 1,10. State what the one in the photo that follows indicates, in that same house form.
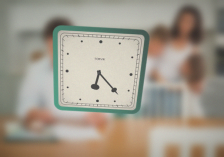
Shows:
6,23
